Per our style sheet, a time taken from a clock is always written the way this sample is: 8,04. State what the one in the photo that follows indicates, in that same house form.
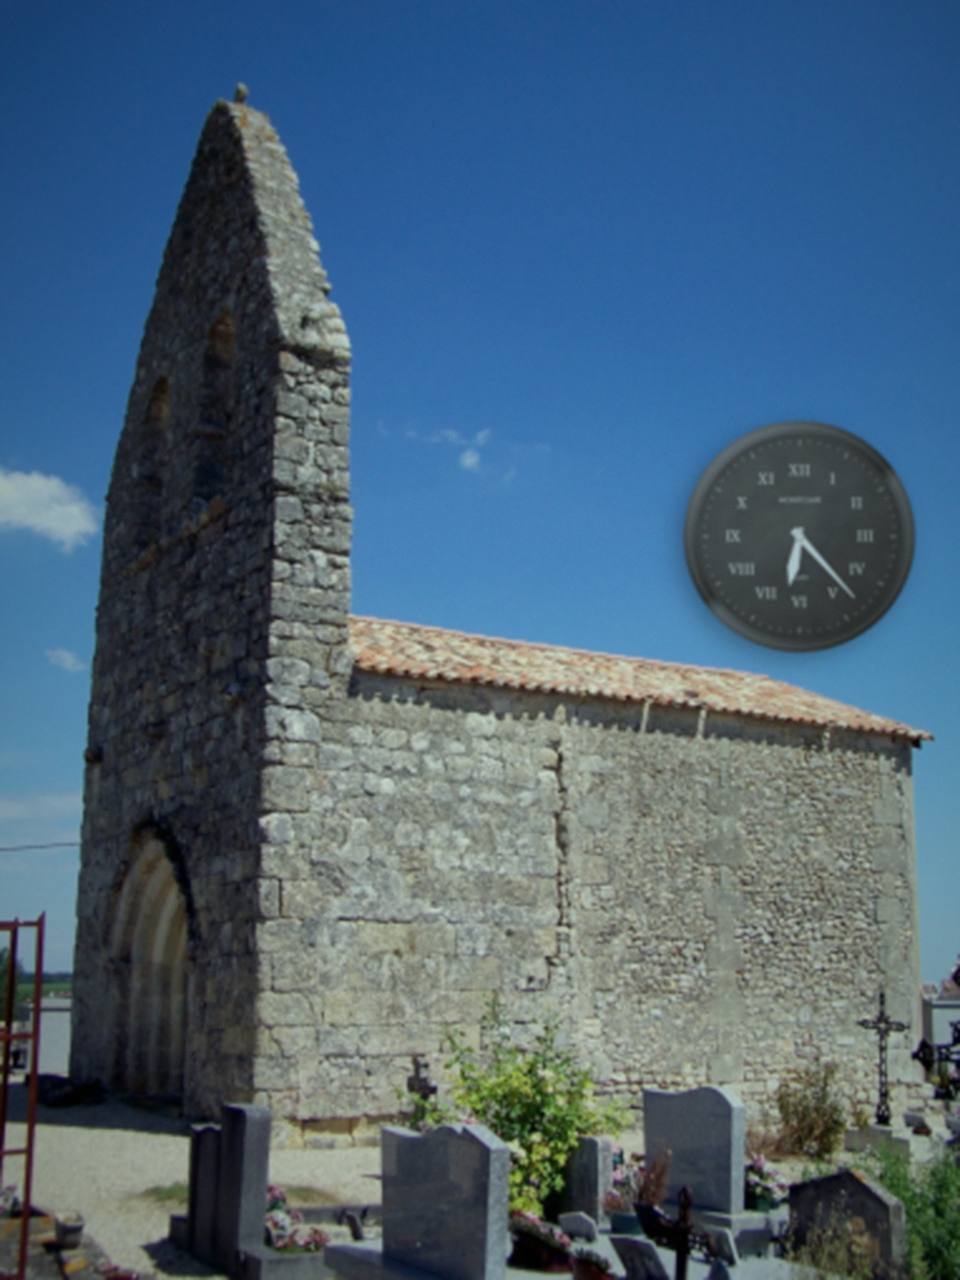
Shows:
6,23
